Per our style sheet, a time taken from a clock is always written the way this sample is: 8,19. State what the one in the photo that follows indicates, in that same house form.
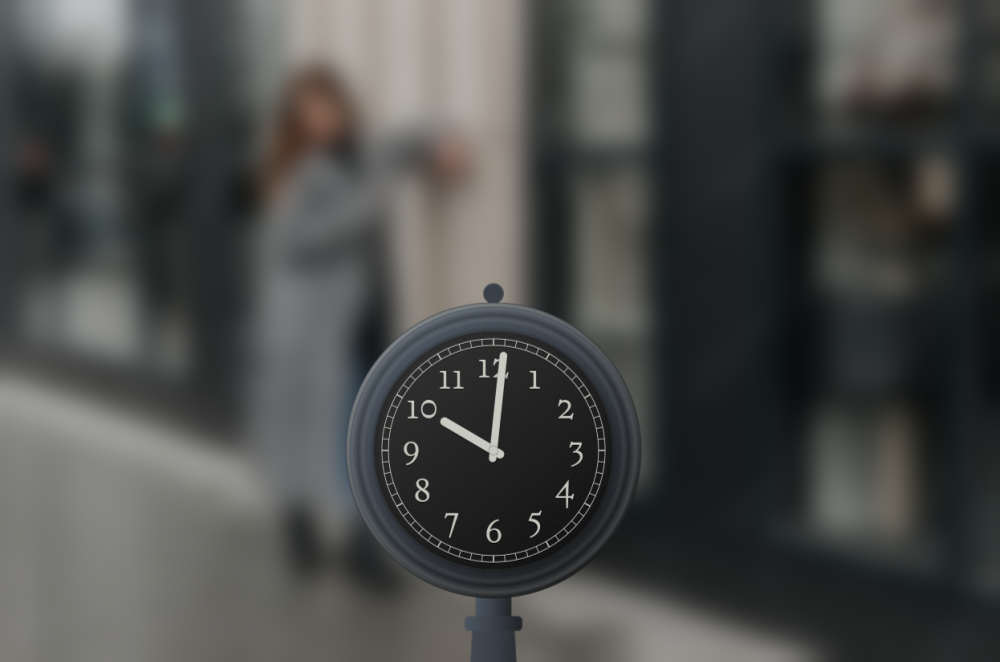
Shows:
10,01
